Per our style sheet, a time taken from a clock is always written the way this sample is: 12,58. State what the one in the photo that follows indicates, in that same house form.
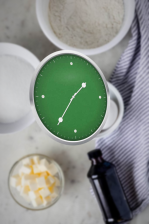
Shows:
1,36
